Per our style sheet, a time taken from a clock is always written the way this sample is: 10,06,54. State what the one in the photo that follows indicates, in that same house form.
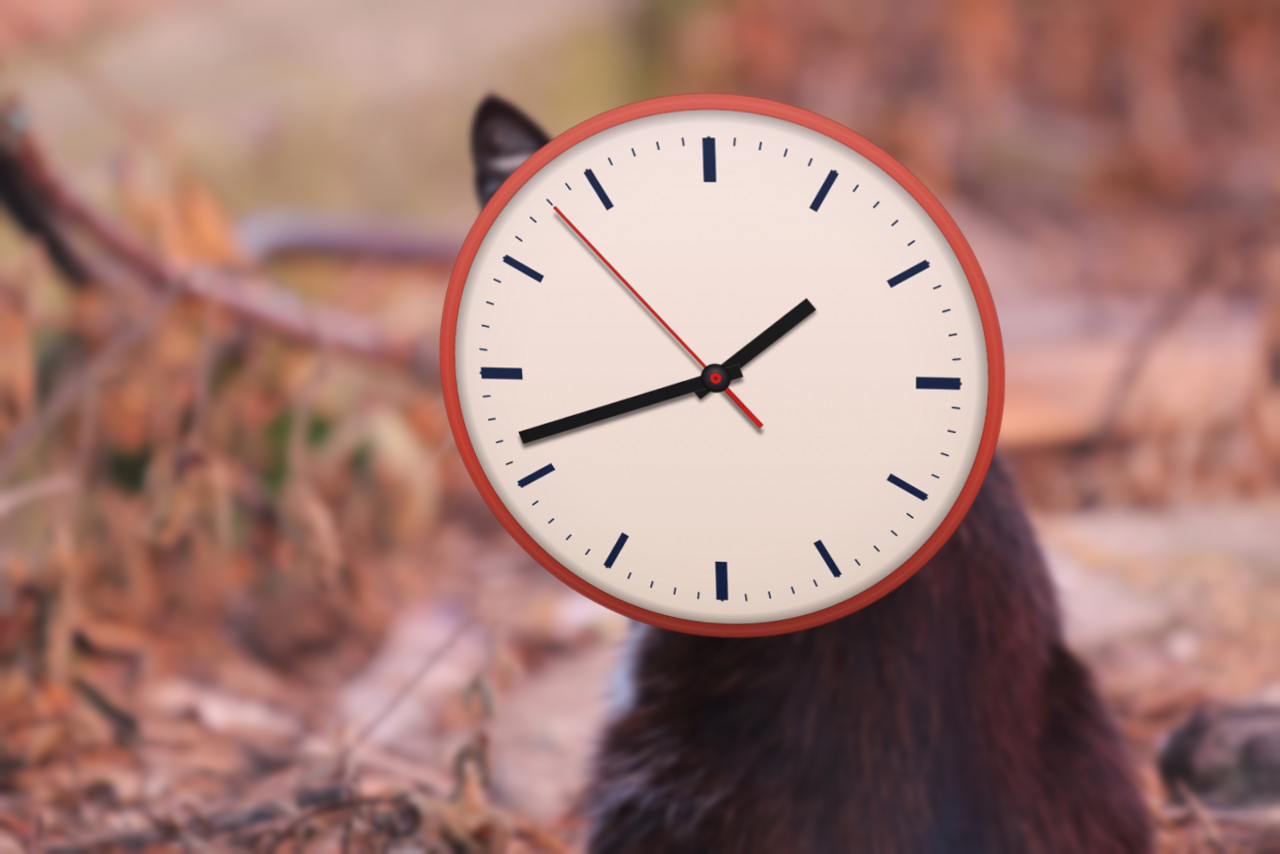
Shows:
1,41,53
